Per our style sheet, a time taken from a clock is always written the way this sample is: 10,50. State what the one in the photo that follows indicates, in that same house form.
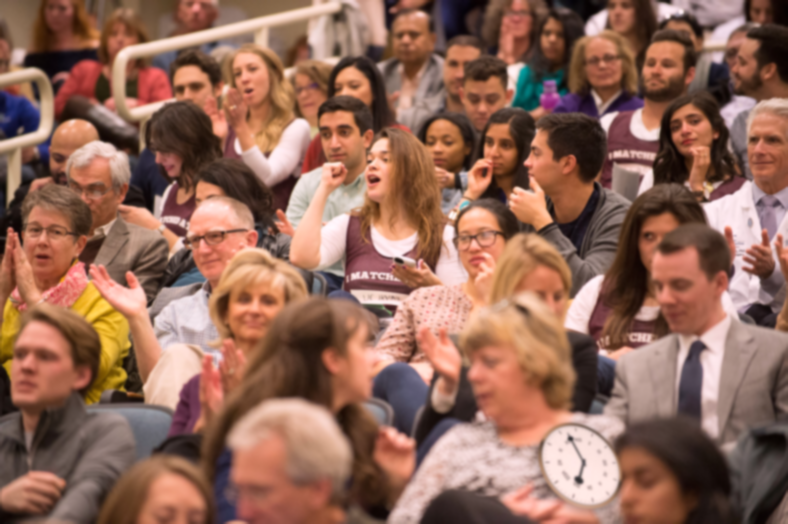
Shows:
6,57
